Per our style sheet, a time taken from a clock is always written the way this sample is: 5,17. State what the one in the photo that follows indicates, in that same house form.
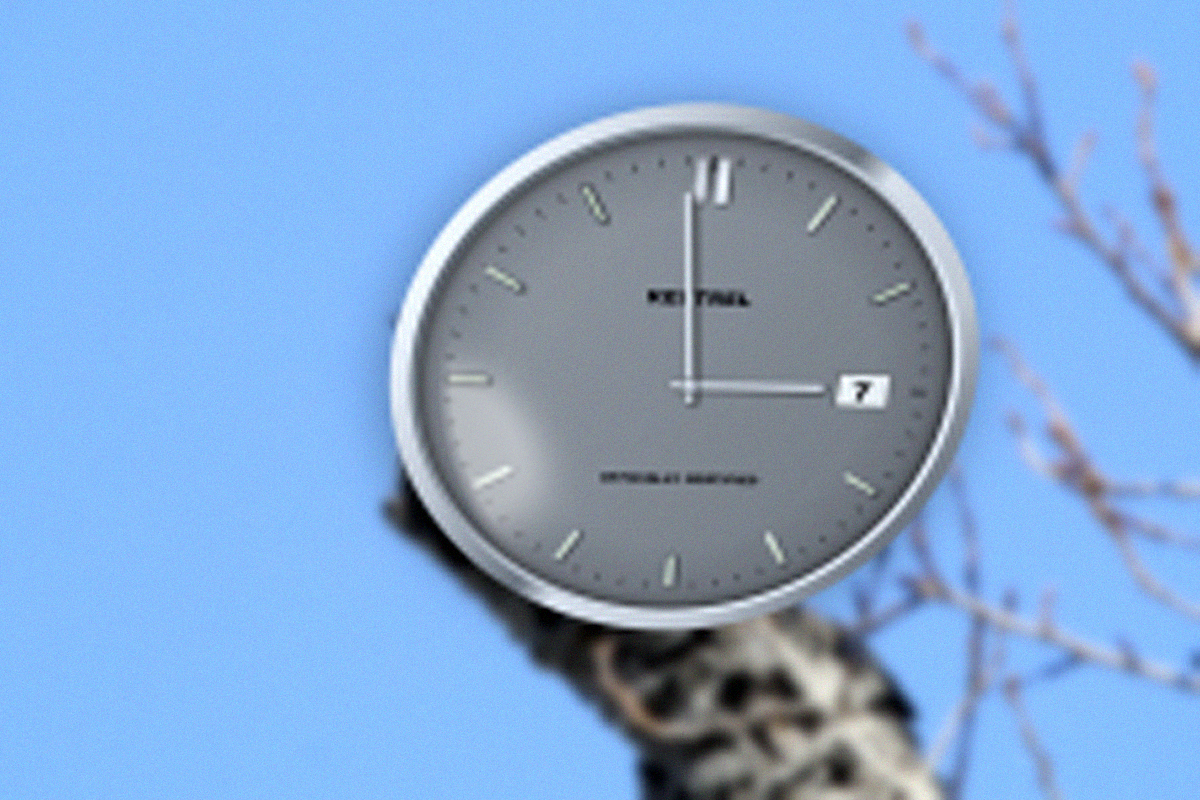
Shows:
2,59
